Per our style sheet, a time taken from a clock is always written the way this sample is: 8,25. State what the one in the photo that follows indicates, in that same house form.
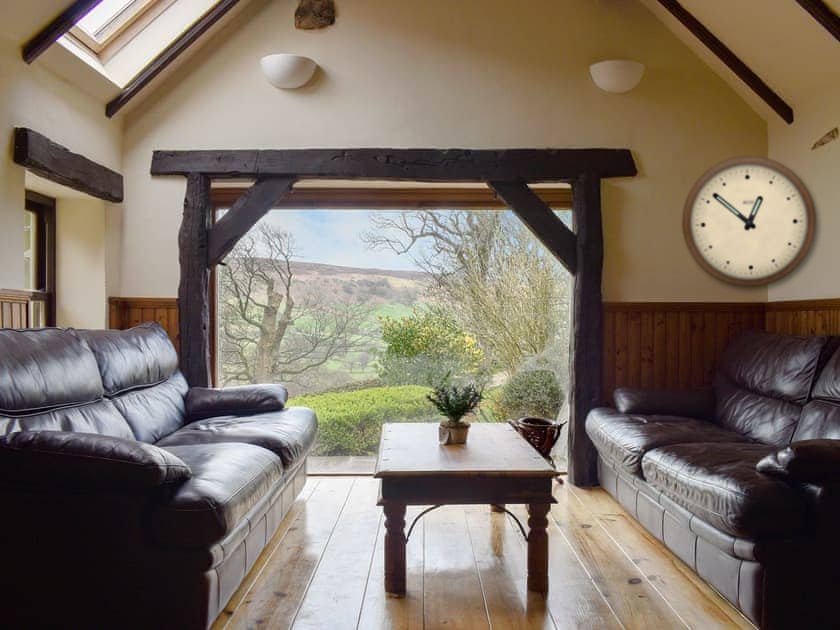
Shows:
12,52
